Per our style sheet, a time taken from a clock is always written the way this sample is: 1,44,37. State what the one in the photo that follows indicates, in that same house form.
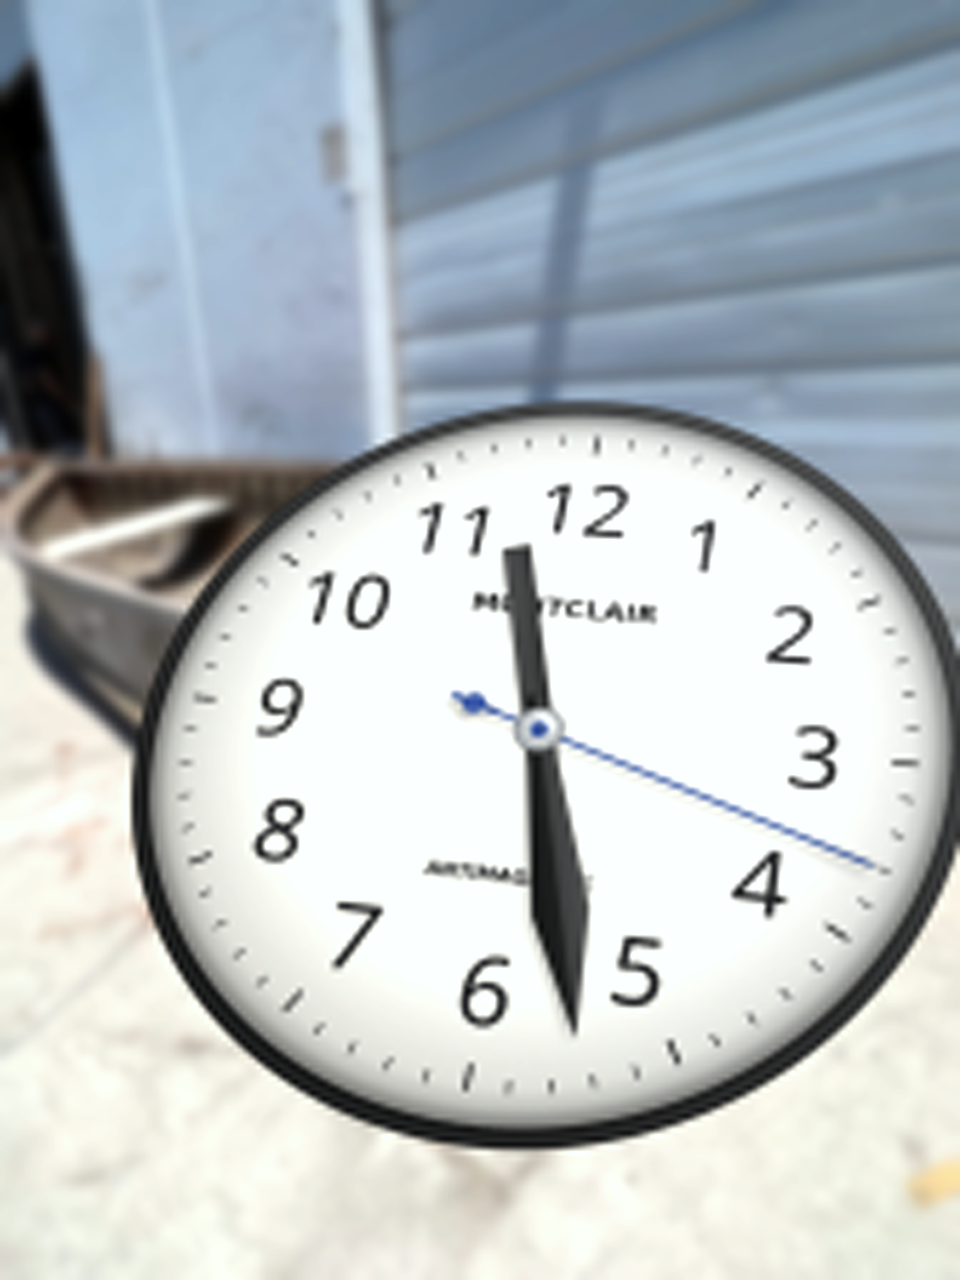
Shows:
11,27,18
